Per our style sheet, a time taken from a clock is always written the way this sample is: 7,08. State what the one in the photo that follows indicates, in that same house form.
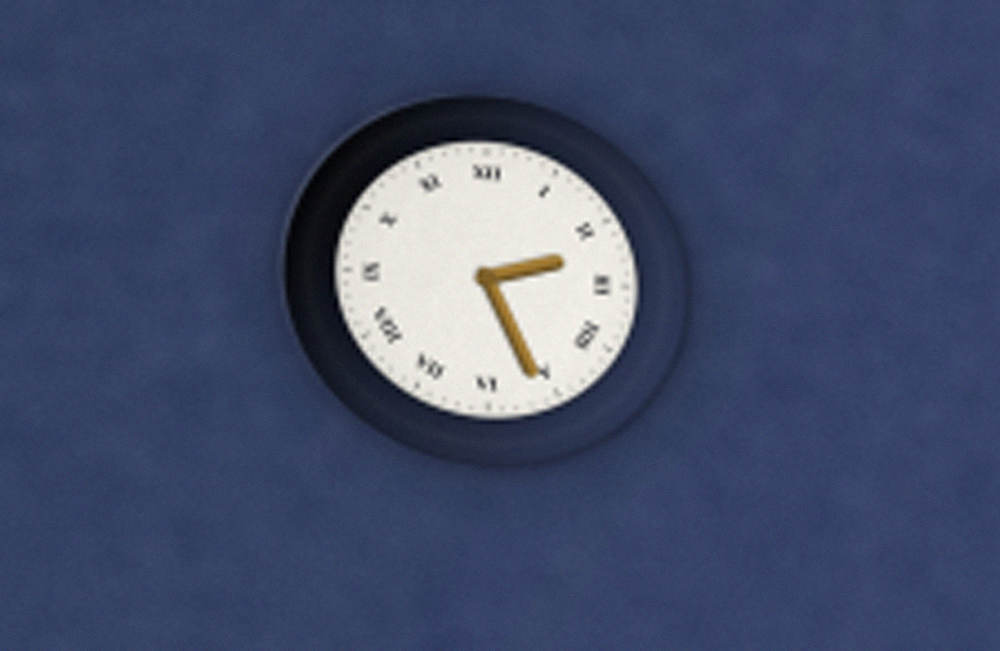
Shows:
2,26
